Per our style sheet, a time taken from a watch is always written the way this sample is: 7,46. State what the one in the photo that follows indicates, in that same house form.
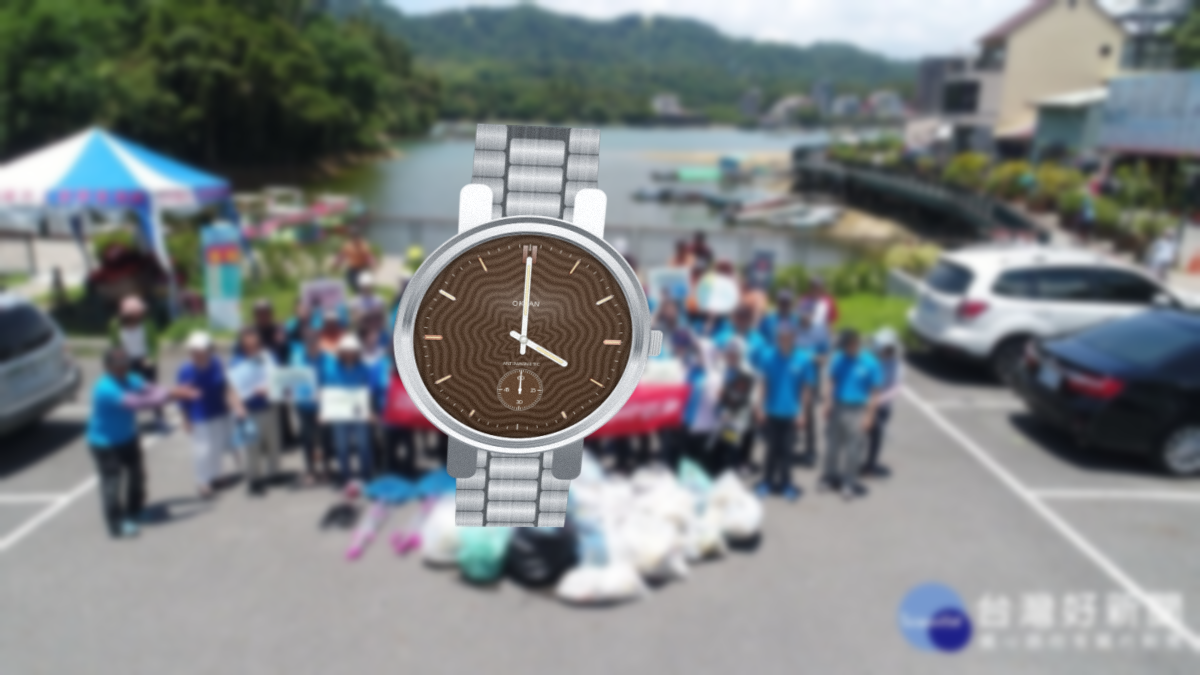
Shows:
4,00
